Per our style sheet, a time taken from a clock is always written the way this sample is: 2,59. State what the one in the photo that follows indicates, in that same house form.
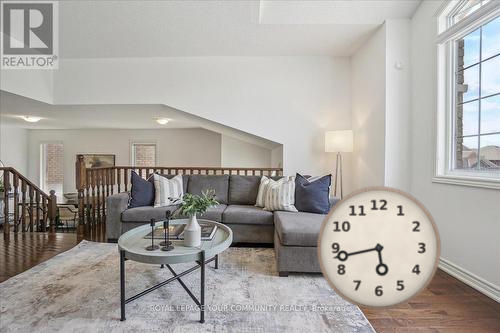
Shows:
5,43
